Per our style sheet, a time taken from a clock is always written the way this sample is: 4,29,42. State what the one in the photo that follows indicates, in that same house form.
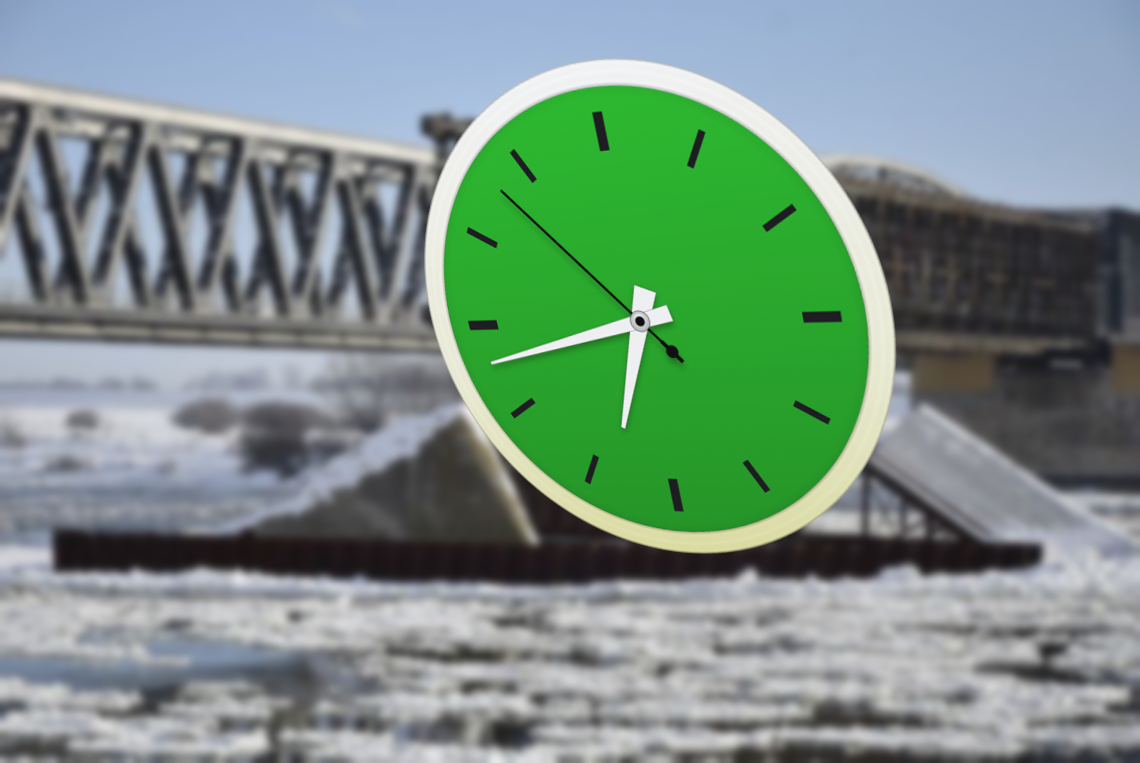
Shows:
6,42,53
